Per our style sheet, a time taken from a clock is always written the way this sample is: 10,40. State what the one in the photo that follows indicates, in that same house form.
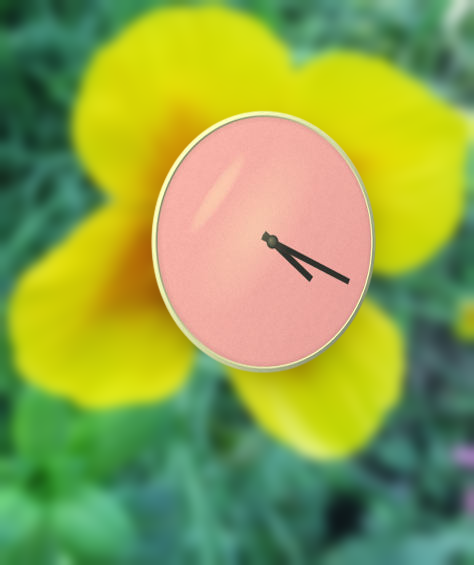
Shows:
4,19
